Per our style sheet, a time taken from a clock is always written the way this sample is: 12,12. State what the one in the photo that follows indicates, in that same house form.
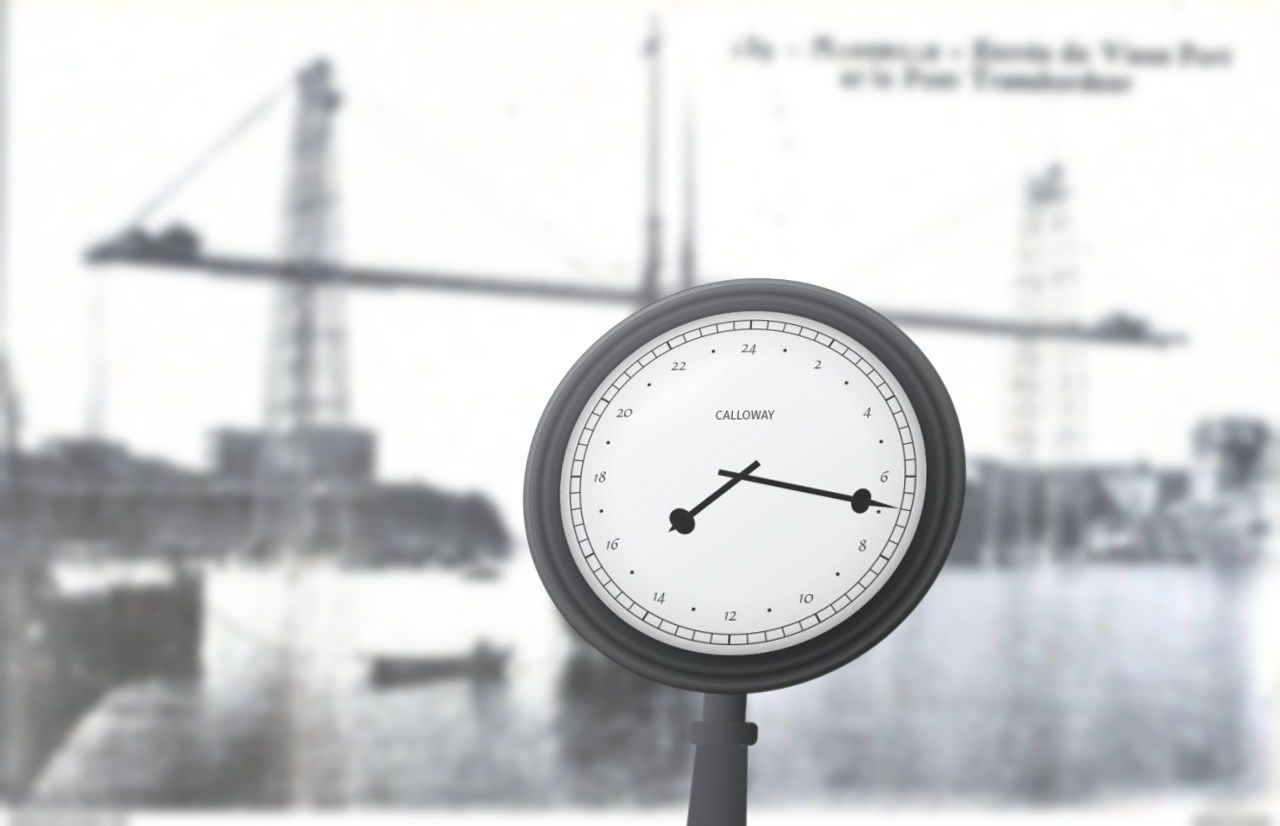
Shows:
15,17
